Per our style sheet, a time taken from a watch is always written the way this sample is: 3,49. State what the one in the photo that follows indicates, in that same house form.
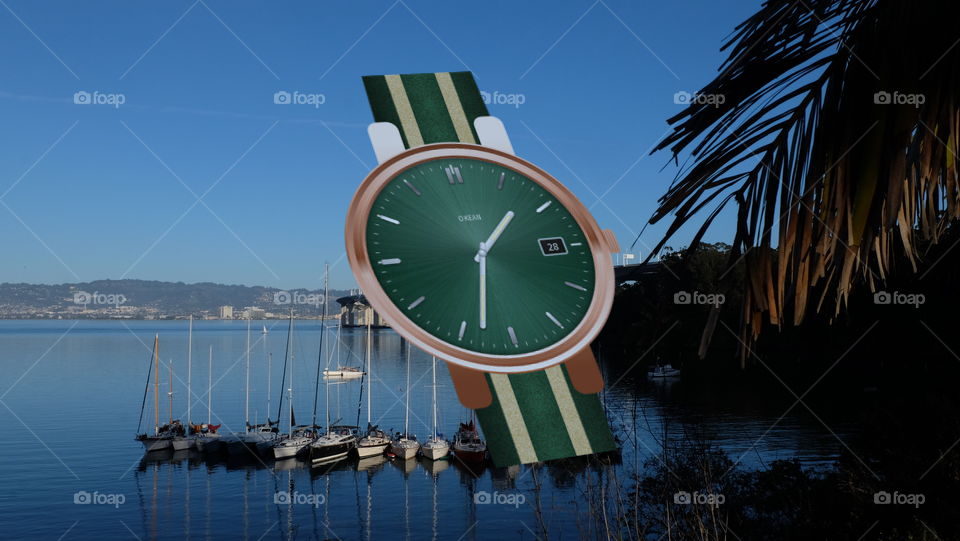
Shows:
1,33
